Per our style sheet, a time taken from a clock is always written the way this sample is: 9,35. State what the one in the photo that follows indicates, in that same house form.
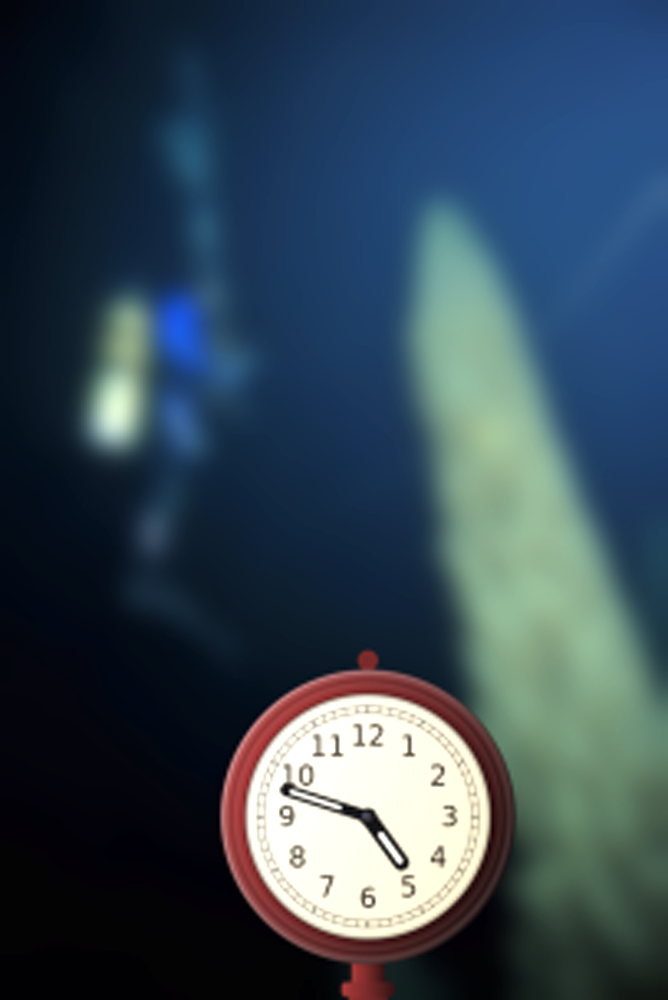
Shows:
4,48
